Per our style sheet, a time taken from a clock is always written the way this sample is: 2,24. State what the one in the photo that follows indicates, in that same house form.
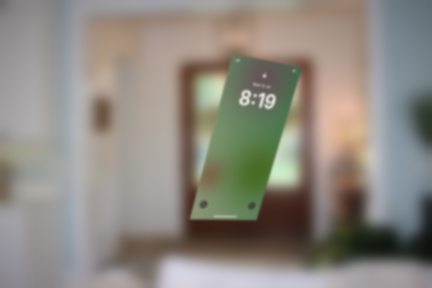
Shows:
8,19
